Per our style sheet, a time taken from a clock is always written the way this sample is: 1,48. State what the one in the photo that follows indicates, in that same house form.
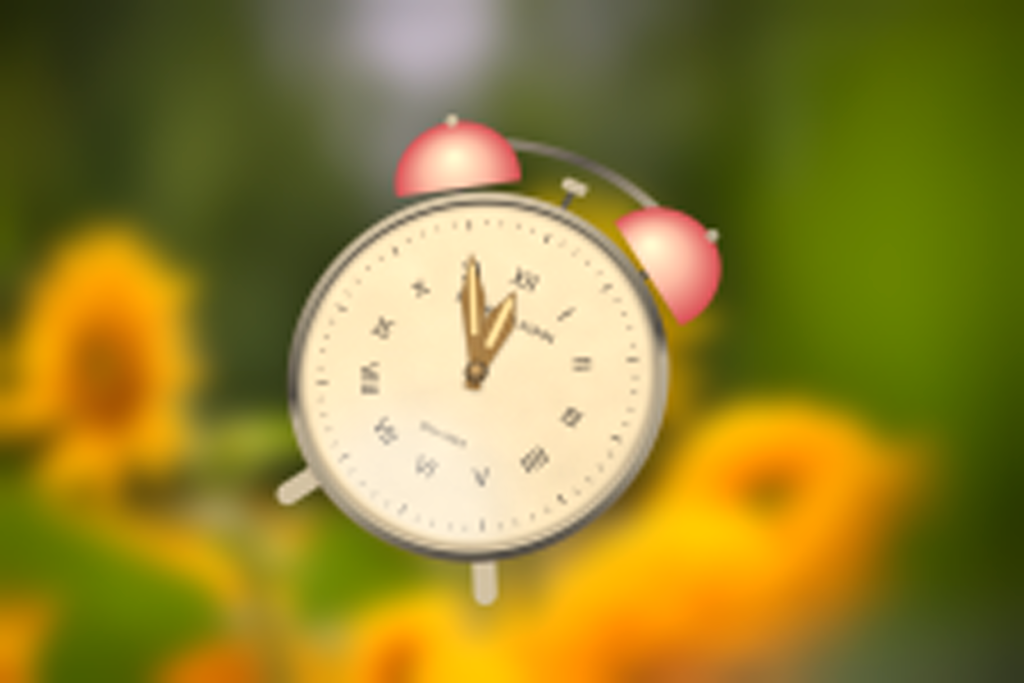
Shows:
11,55
